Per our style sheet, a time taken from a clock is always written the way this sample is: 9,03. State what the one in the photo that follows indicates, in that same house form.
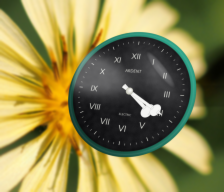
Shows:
4,20
